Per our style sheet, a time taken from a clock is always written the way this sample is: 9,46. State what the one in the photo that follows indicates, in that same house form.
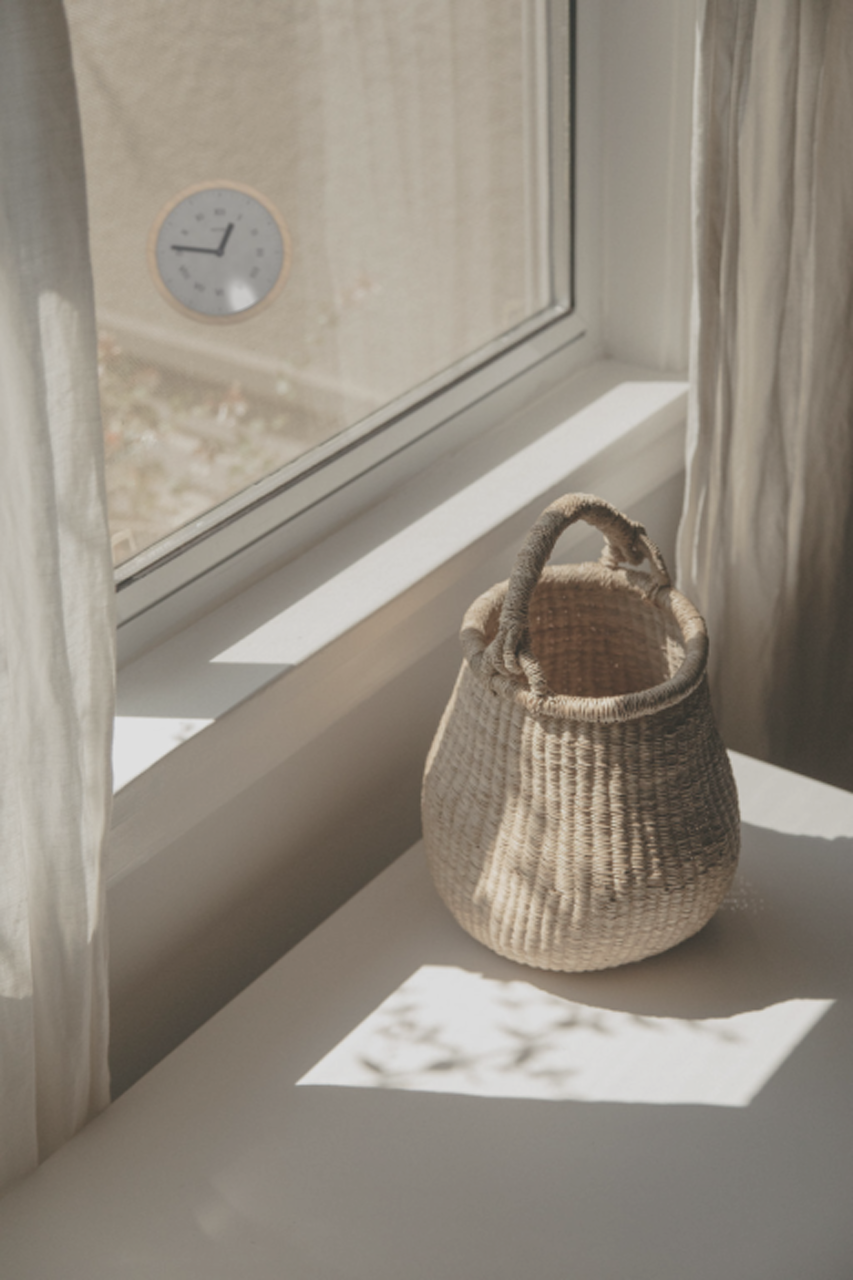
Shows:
12,46
